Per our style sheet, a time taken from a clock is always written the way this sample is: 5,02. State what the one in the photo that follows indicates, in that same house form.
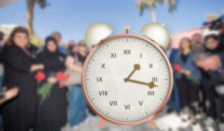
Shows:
1,17
